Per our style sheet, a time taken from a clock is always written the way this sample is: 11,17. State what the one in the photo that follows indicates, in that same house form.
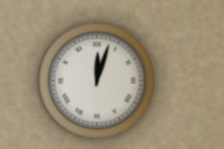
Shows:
12,03
